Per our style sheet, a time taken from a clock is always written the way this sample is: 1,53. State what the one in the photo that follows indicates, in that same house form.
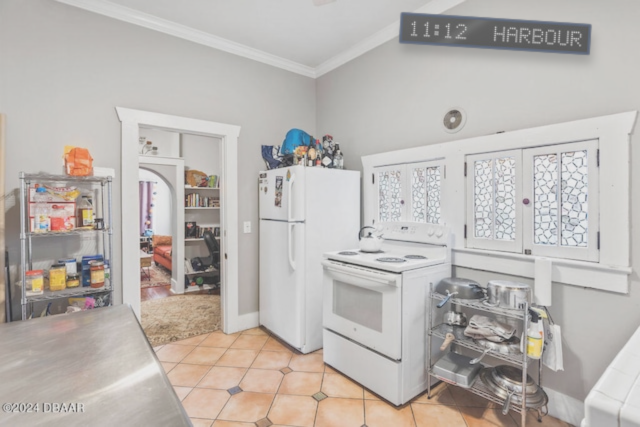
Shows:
11,12
